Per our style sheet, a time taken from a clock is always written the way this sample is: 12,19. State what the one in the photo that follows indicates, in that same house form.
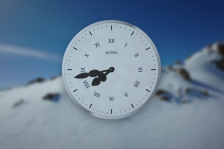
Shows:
7,43
